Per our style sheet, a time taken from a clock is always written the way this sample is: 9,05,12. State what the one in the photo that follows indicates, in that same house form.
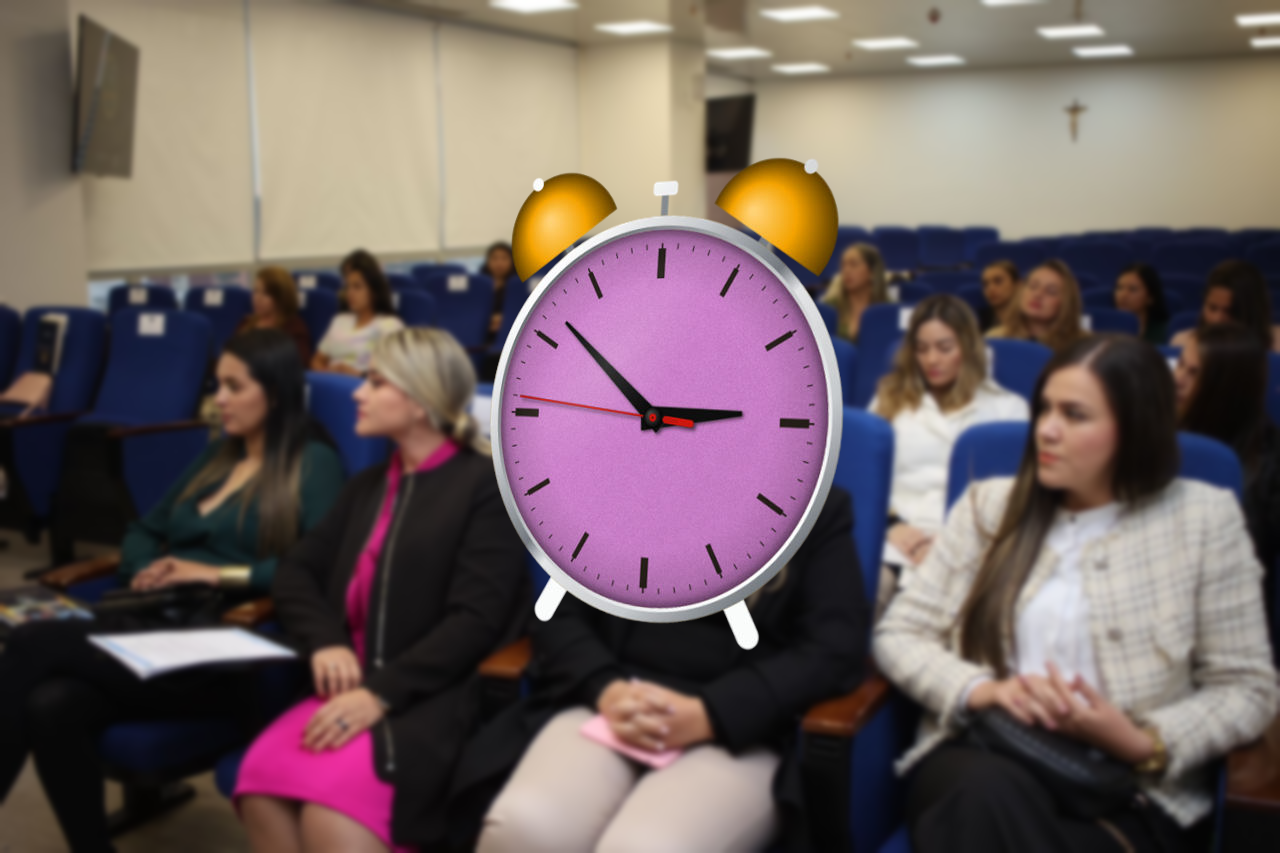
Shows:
2,51,46
